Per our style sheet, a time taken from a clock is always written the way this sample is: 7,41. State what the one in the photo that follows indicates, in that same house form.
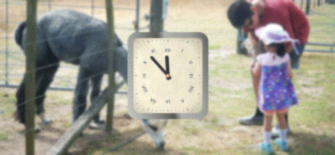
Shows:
11,53
